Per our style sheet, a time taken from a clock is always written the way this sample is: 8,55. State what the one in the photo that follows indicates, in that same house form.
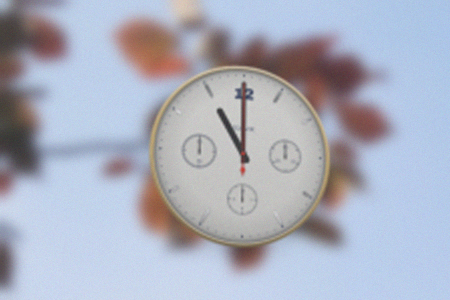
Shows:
11,00
